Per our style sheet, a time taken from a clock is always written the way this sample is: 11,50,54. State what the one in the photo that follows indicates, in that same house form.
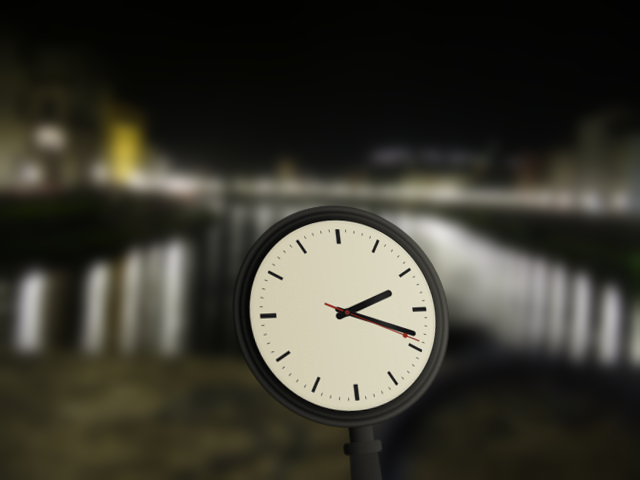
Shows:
2,18,19
